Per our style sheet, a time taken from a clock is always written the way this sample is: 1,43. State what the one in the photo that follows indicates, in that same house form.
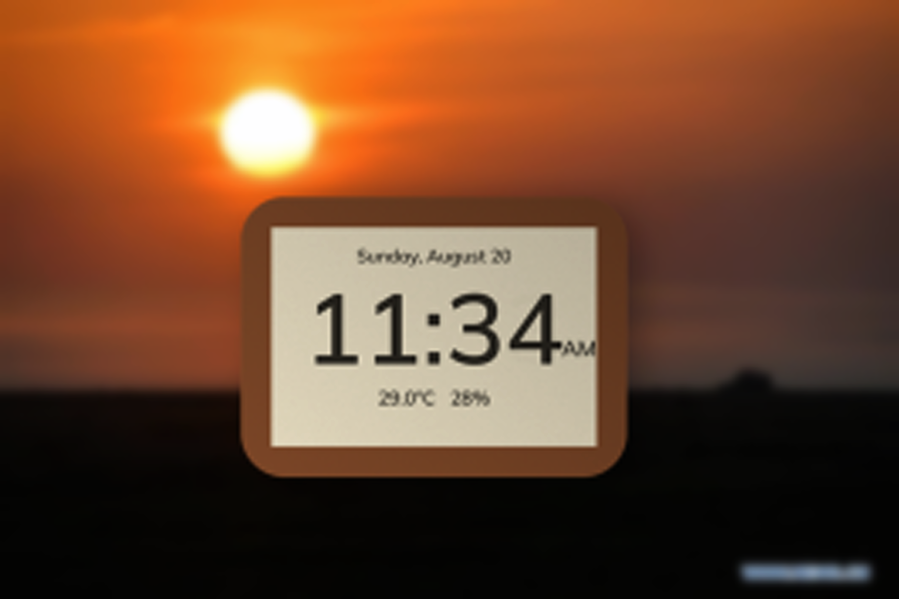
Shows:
11,34
